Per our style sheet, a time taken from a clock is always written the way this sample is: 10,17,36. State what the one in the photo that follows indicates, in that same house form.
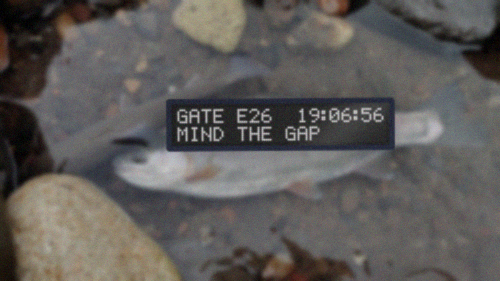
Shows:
19,06,56
